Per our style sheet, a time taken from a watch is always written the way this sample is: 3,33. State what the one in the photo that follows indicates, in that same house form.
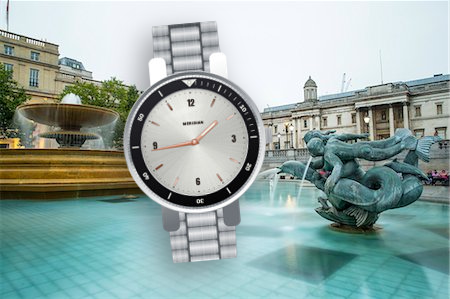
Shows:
1,44
